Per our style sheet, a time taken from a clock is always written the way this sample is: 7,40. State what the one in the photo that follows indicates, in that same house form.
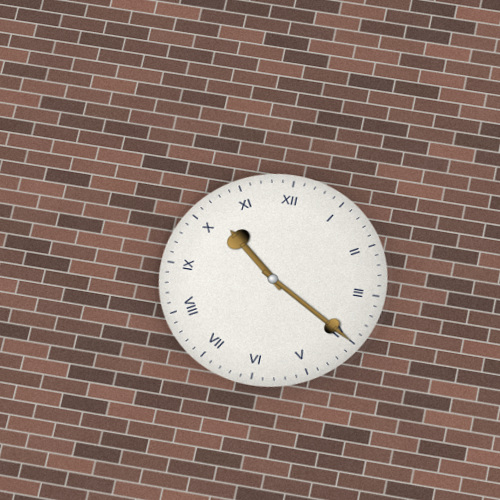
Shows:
10,20
